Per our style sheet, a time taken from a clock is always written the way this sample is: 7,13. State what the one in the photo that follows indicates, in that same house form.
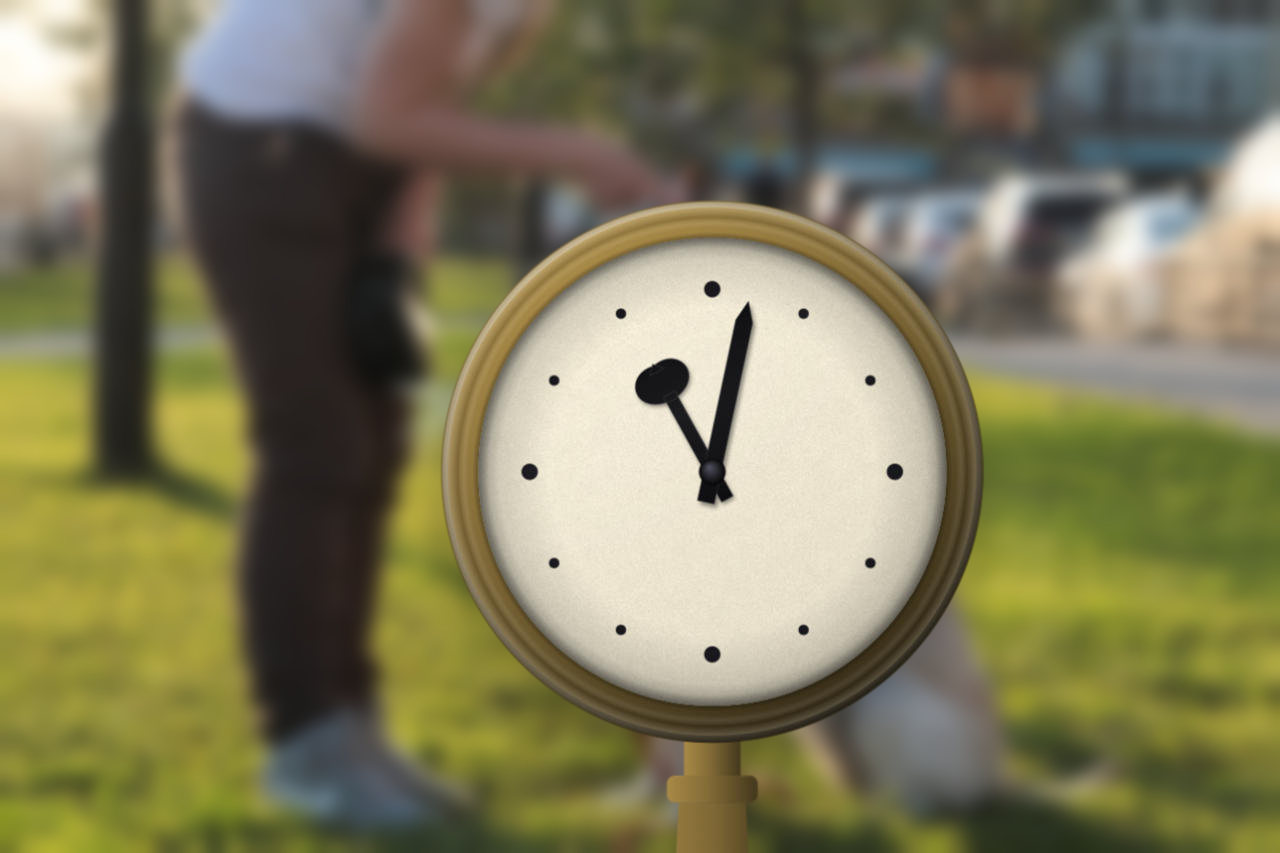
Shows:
11,02
